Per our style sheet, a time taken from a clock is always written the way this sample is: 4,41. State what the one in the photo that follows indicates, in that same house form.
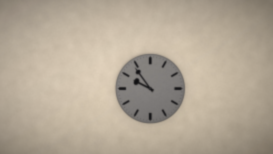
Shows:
9,54
